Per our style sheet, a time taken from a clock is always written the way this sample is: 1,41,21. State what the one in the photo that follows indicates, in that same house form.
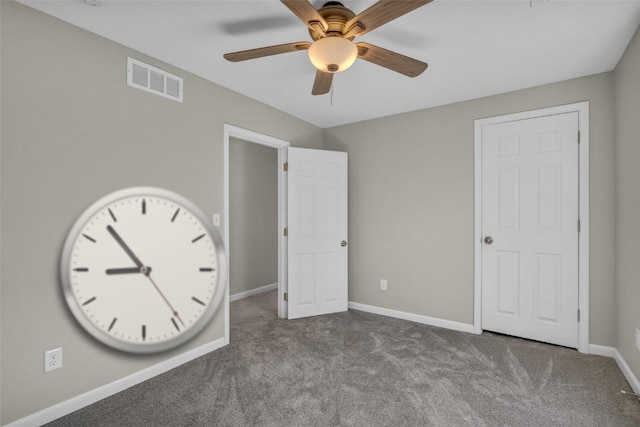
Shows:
8,53,24
